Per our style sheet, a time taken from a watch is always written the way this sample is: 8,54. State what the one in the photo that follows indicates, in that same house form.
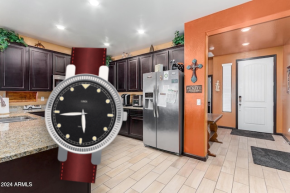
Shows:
5,44
